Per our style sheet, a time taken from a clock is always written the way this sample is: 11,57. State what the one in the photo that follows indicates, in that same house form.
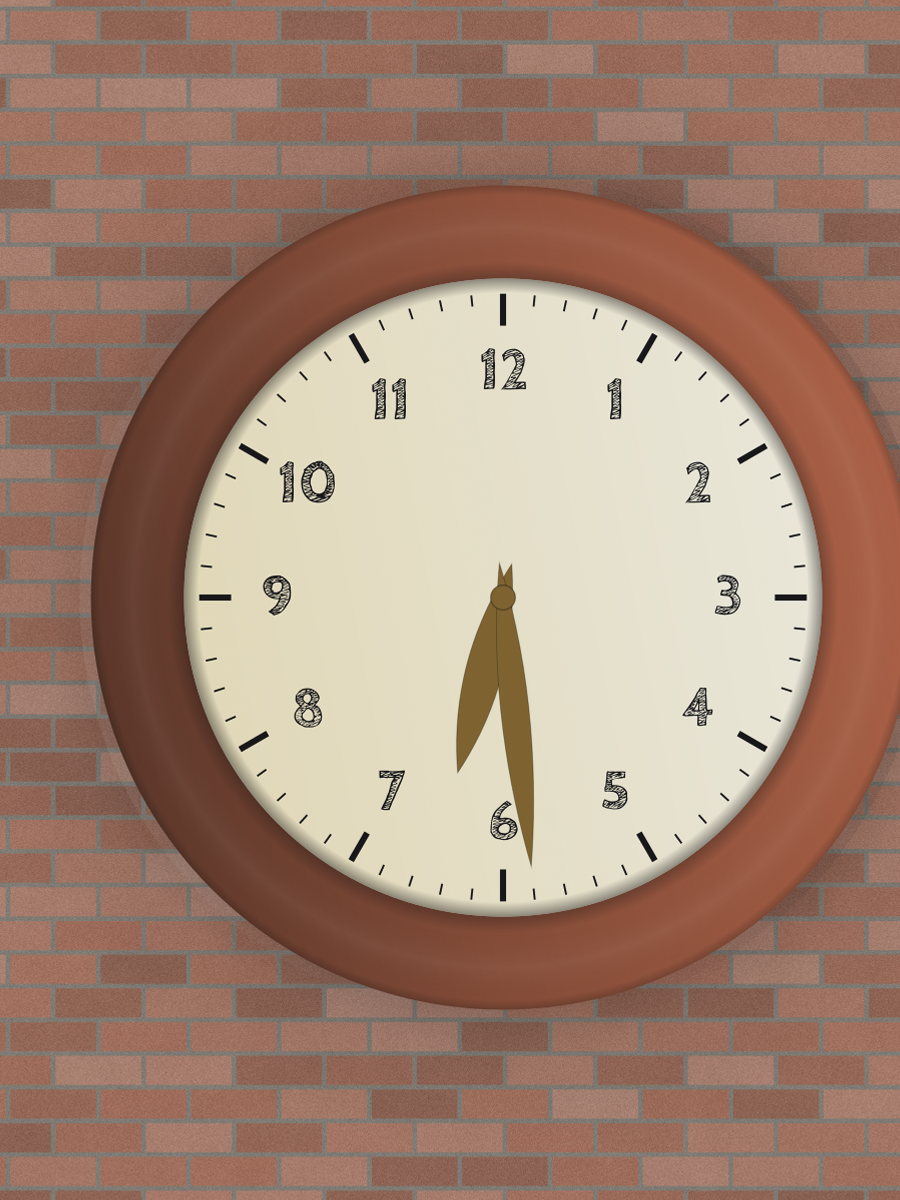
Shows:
6,29
